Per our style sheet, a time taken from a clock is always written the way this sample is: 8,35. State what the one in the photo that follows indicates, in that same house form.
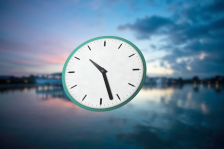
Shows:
10,27
